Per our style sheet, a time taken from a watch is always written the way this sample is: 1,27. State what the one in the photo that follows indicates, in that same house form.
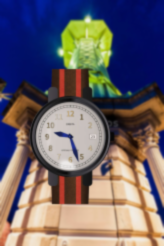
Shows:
9,27
